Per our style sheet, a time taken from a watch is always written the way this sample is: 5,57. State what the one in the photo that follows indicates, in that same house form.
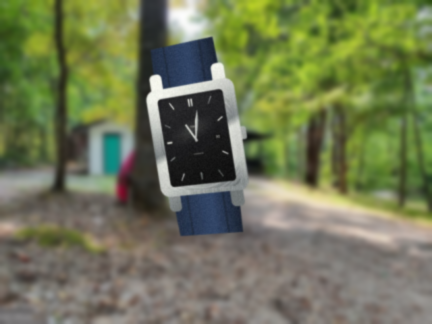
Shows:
11,02
